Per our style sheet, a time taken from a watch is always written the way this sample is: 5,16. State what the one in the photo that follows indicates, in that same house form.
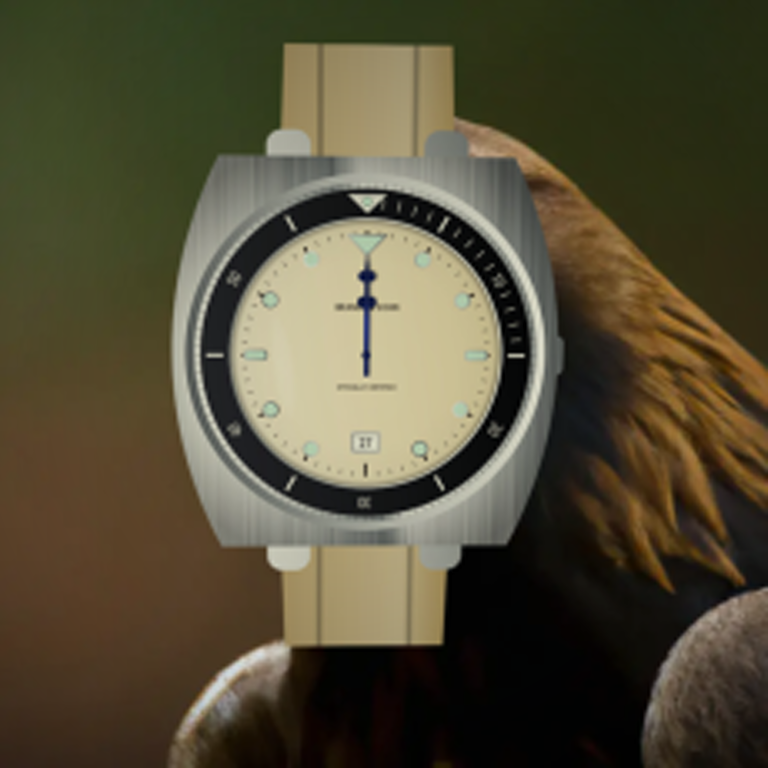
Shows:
12,00
